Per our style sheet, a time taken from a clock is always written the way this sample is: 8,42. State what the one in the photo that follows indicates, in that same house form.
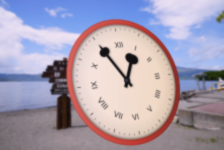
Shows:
12,55
